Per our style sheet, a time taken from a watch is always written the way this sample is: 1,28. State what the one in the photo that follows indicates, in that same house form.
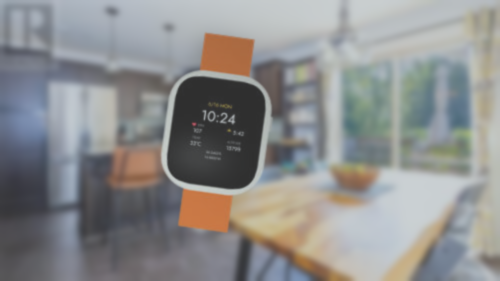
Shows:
10,24
